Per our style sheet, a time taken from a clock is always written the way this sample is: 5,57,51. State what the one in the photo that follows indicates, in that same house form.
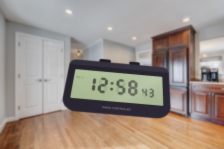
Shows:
12,58,43
